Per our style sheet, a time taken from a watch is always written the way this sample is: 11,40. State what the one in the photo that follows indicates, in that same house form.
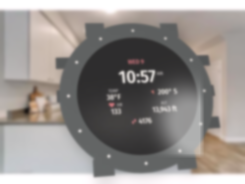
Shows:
10,57
